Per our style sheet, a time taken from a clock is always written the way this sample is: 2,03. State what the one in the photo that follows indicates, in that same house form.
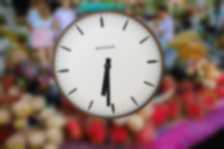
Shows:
6,31
